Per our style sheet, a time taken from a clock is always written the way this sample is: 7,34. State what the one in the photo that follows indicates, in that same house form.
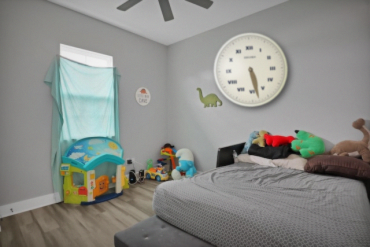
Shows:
5,28
